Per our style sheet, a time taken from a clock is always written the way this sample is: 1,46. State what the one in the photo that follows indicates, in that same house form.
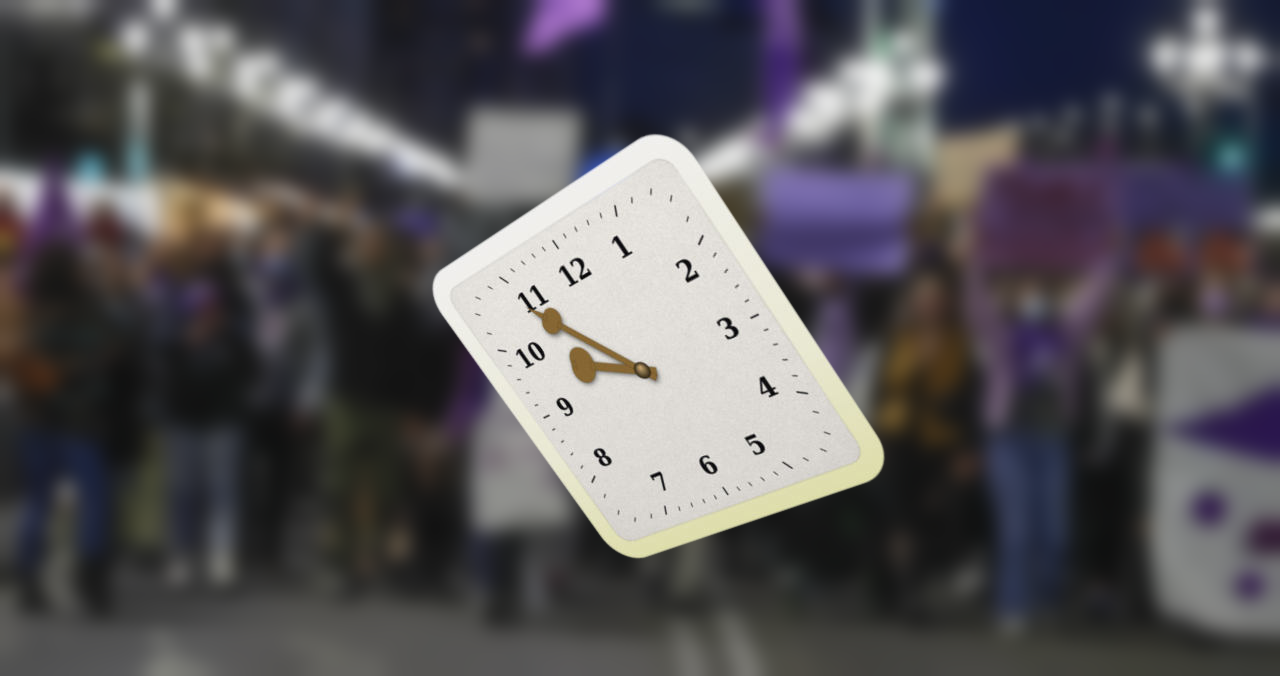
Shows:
9,54
